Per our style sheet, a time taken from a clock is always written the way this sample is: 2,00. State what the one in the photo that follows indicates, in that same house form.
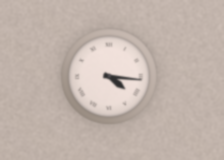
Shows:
4,16
